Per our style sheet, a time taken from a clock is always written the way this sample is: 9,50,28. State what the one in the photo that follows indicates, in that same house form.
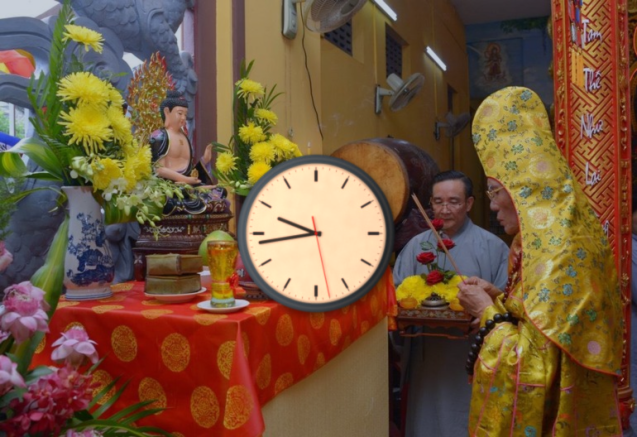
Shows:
9,43,28
